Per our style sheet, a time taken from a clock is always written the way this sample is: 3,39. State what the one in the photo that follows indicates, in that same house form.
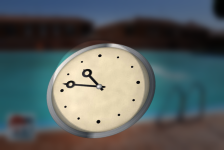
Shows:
10,47
